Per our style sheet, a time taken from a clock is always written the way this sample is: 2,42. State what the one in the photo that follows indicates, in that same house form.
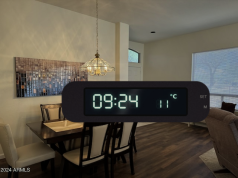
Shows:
9,24
